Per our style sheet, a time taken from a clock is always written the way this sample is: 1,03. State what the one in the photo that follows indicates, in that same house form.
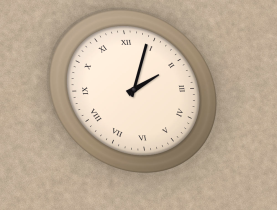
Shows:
2,04
